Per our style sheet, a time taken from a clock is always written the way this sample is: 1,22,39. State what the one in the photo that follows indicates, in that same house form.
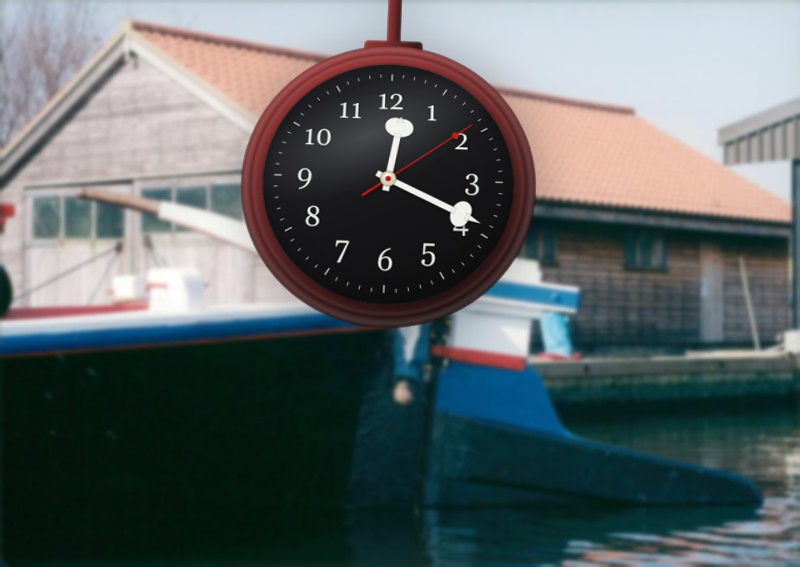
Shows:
12,19,09
